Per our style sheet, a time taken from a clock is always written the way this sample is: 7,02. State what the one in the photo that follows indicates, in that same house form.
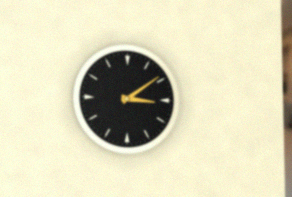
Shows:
3,09
